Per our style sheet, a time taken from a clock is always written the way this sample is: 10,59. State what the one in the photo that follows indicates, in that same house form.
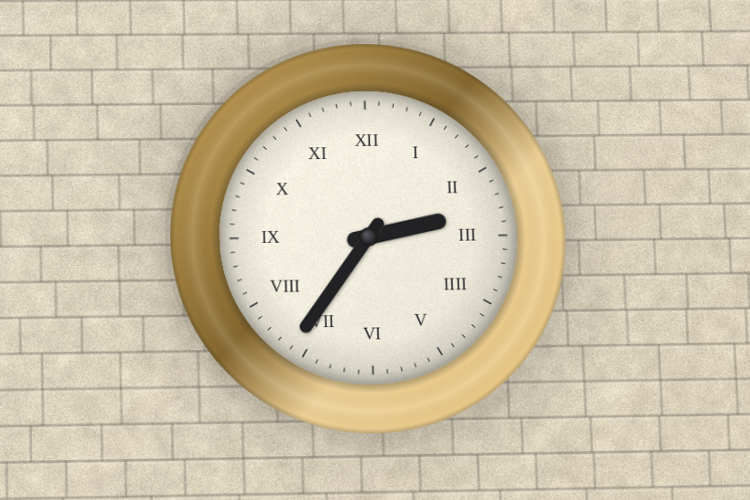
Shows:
2,36
